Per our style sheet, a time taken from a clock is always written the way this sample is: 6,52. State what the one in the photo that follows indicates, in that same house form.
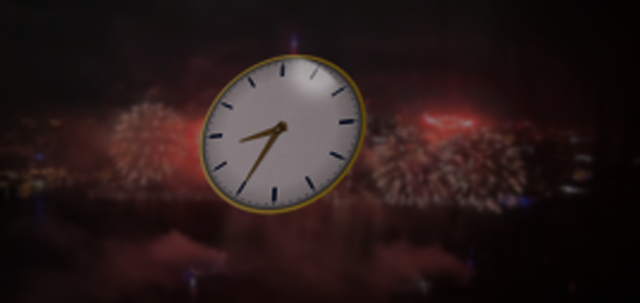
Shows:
8,35
